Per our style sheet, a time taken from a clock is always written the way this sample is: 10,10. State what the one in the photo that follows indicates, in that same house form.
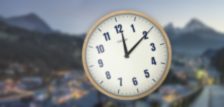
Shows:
12,10
